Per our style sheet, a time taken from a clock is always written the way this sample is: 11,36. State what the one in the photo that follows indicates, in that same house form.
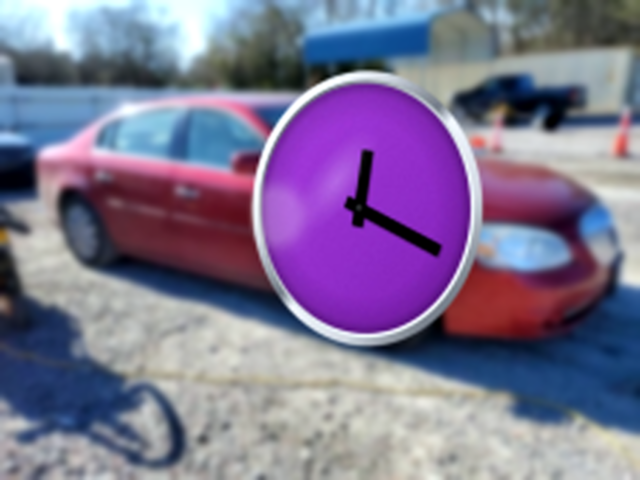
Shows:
12,19
